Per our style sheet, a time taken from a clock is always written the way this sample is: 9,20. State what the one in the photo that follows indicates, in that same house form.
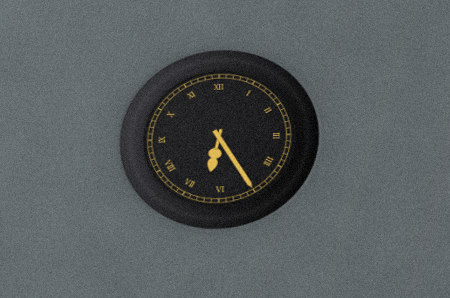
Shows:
6,25
